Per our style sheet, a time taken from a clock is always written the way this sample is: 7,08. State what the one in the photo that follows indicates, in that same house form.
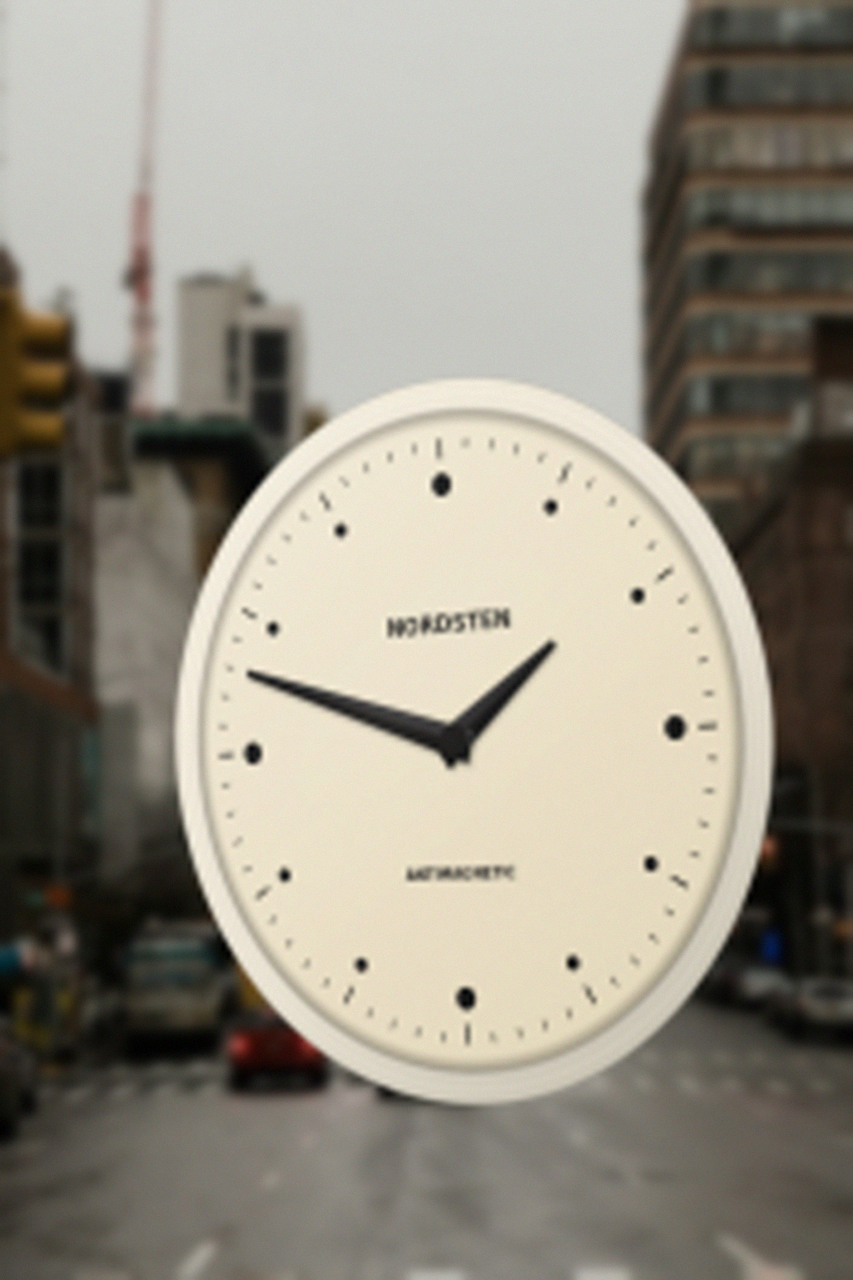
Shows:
1,48
